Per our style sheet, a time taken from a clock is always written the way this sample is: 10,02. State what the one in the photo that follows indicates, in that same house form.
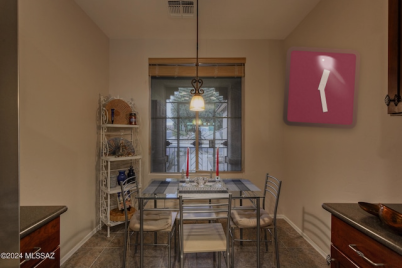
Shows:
12,28
